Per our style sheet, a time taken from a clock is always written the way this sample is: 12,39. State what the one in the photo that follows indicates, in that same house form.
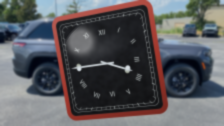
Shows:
3,45
